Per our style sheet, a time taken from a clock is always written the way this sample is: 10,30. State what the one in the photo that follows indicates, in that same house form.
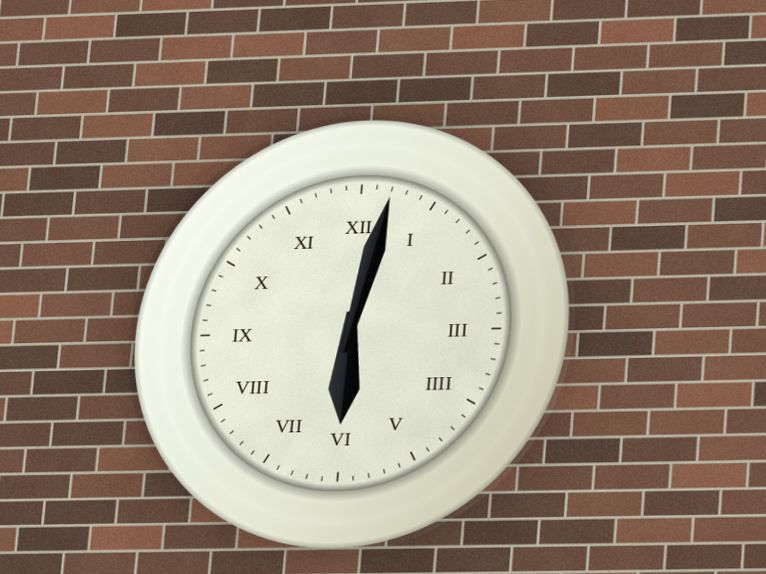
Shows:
6,02
